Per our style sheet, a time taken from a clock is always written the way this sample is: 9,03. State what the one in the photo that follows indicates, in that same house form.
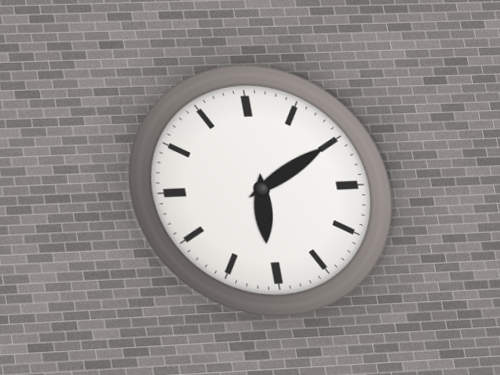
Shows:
6,10
